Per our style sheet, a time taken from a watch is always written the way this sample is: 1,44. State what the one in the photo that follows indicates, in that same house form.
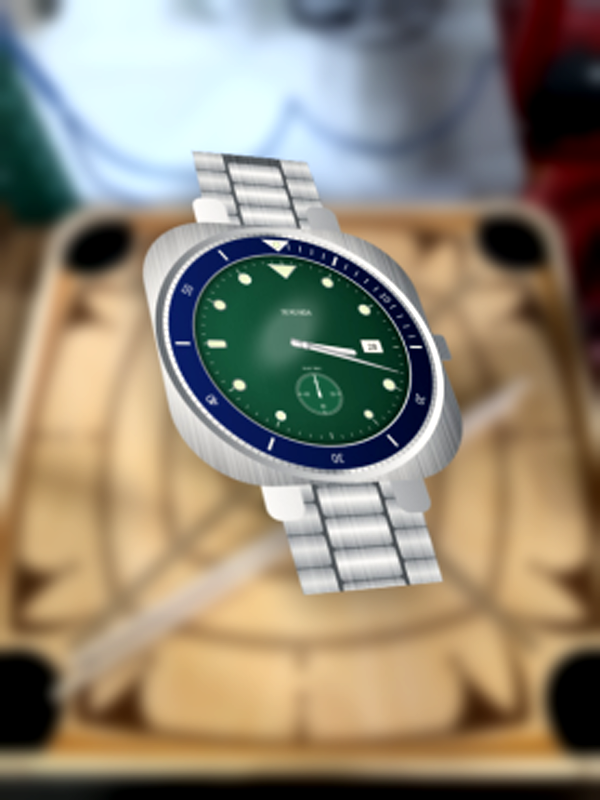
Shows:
3,18
